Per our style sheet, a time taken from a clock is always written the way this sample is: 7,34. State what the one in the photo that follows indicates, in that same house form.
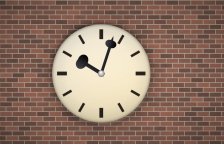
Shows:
10,03
